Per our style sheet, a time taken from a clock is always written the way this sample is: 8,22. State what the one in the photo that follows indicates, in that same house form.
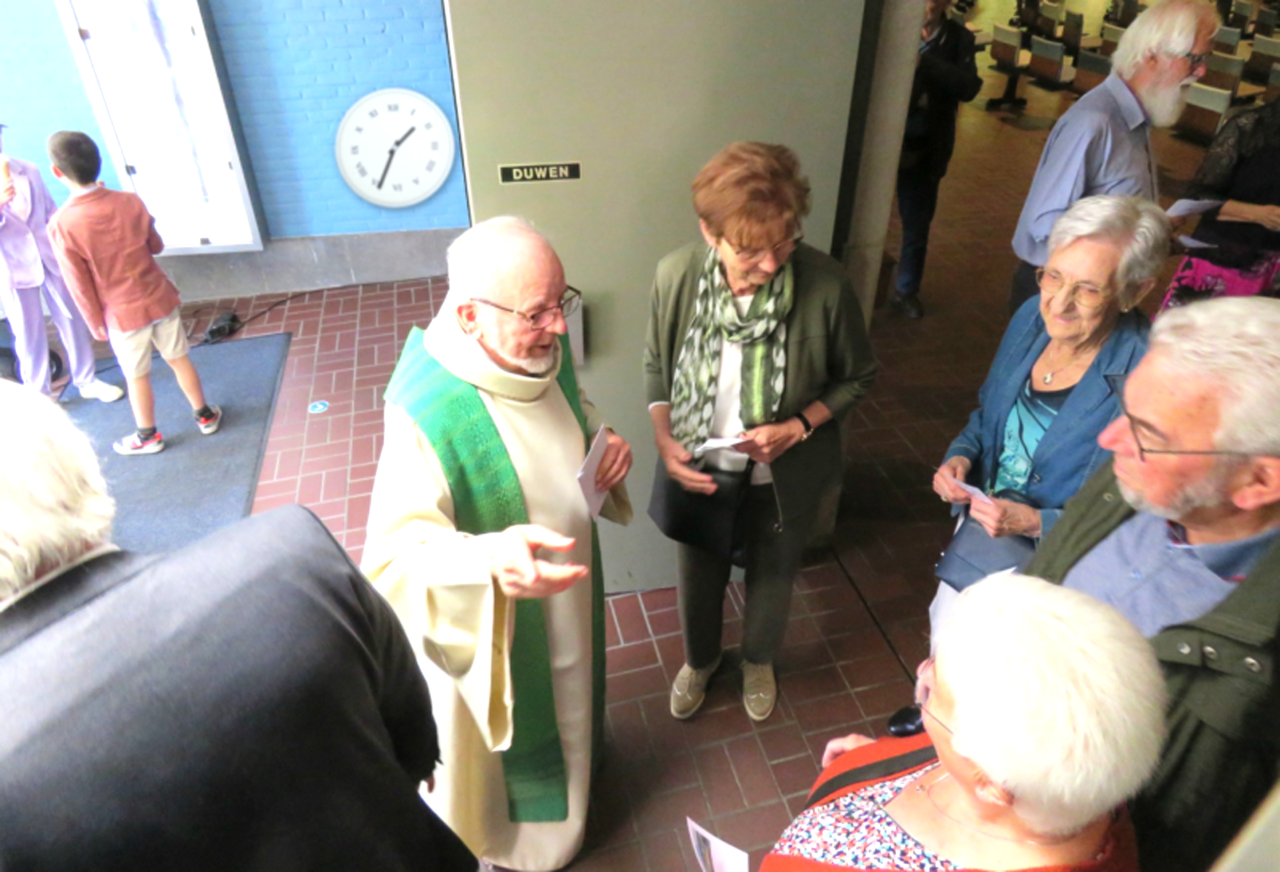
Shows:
1,34
